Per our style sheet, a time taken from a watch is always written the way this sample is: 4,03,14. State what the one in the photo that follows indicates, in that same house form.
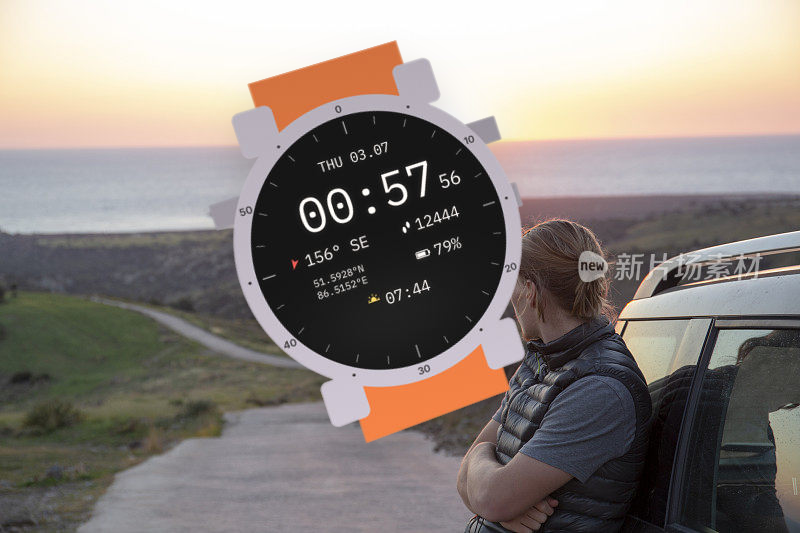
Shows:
0,57,56
